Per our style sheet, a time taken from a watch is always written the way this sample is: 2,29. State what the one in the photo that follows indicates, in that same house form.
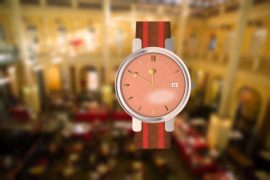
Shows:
11,50
